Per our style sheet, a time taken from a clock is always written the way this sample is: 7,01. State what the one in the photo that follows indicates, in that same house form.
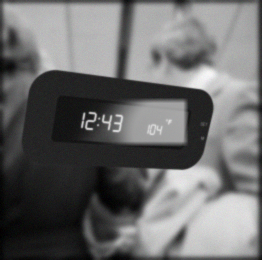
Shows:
12,43
